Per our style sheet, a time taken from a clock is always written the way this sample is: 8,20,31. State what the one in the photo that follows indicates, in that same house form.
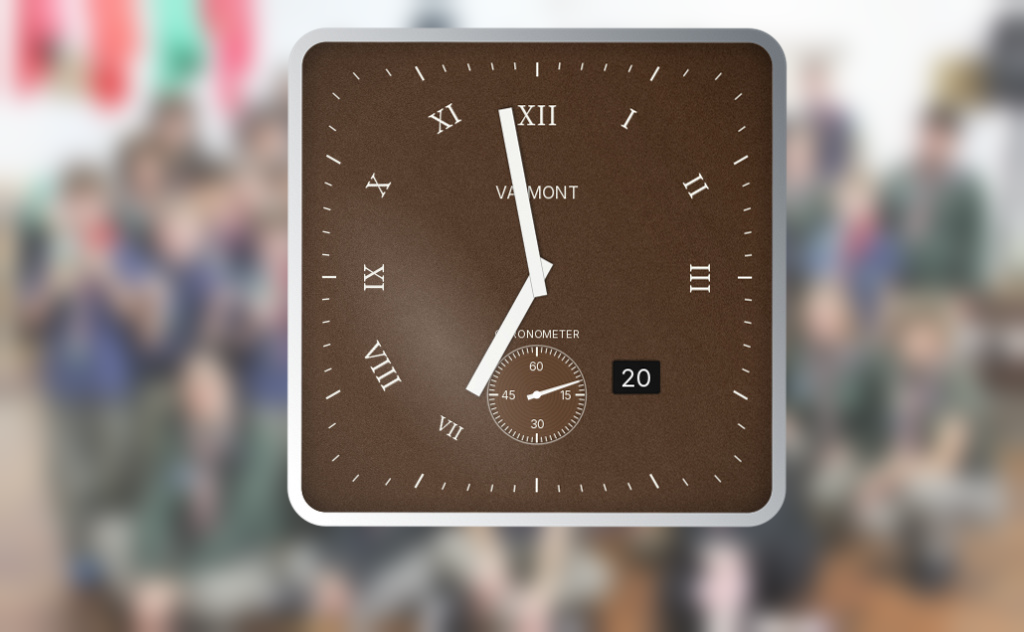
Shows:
6,58,12
